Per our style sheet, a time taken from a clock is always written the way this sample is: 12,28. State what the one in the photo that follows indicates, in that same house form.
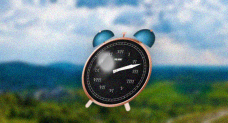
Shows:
2,12
